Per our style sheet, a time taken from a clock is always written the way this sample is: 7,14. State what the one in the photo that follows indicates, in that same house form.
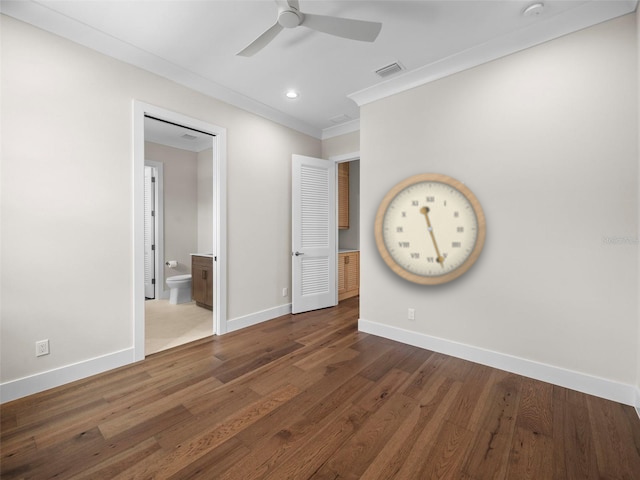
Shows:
11,27
